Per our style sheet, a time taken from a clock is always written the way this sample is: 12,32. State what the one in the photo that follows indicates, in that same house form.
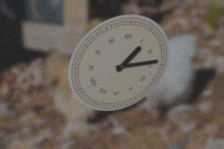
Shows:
1,14
